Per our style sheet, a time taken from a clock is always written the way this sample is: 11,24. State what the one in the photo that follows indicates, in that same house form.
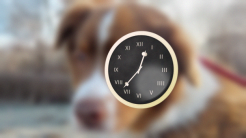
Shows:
12,37
